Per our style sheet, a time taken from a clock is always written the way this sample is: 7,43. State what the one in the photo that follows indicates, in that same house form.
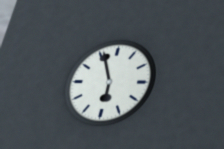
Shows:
5,56
